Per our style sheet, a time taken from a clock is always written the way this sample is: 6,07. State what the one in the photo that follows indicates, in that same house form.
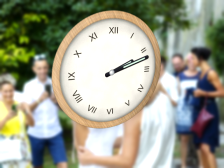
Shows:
2,12
